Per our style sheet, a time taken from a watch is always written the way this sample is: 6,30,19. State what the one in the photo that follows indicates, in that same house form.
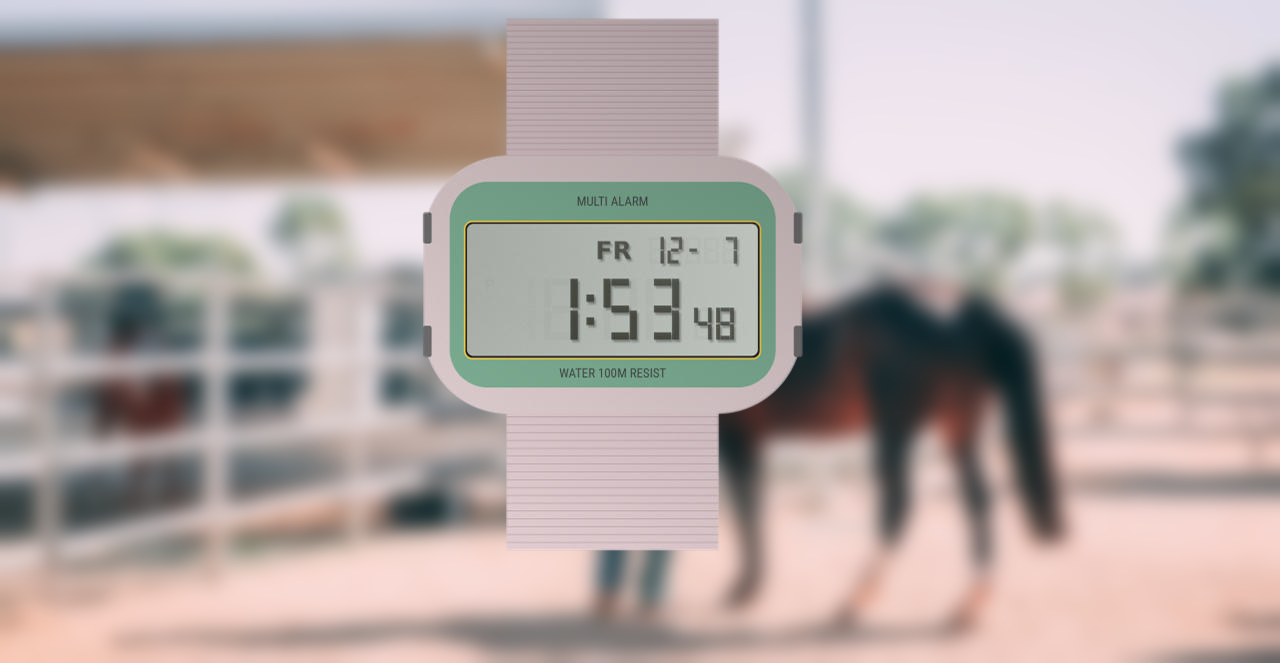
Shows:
1,53,48
